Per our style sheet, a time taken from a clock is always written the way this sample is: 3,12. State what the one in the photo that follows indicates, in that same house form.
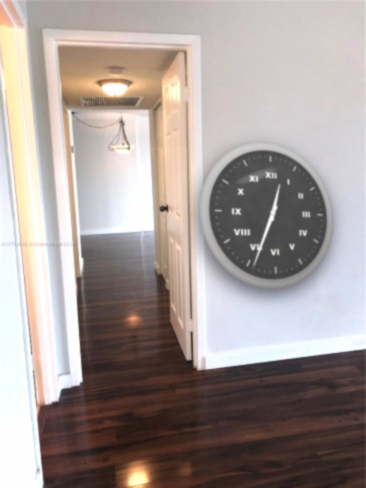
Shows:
12,34
